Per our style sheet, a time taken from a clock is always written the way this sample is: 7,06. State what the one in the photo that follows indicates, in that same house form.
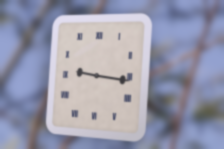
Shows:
9,16
